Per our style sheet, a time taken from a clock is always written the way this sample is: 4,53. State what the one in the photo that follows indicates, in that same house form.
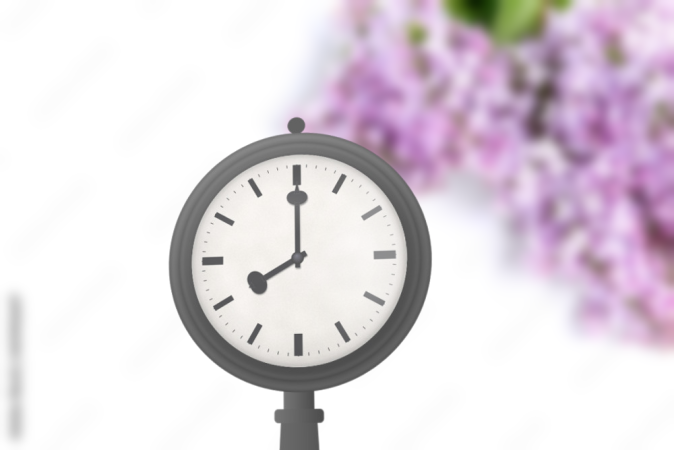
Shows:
8,00
